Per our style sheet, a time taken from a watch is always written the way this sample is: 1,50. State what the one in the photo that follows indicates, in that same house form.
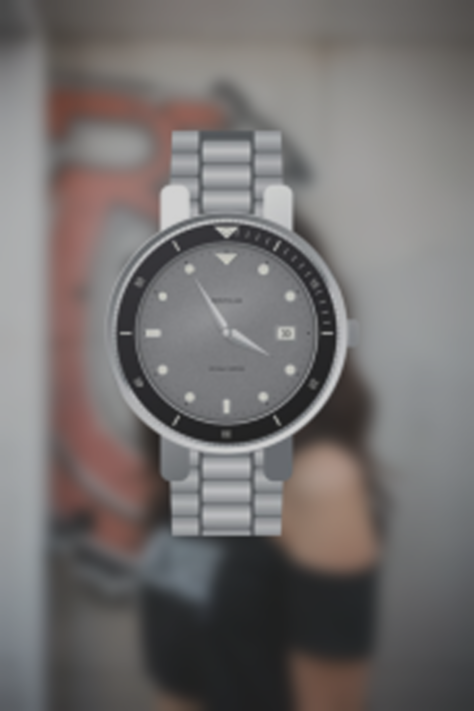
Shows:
3,55
